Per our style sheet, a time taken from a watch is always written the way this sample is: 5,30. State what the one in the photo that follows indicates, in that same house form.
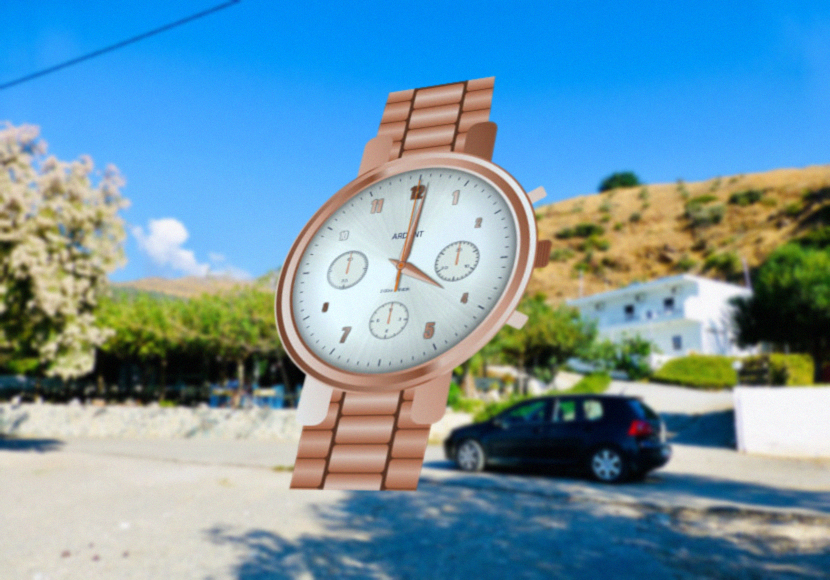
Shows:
4,01
